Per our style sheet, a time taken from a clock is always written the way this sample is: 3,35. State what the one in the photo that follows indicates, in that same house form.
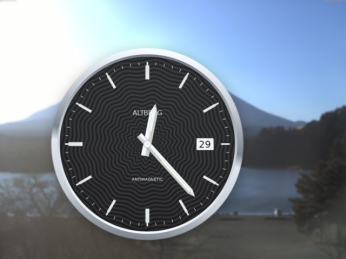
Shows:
12,23
